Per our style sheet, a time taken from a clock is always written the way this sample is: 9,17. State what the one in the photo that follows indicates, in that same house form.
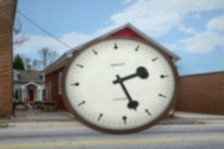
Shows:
2,27
